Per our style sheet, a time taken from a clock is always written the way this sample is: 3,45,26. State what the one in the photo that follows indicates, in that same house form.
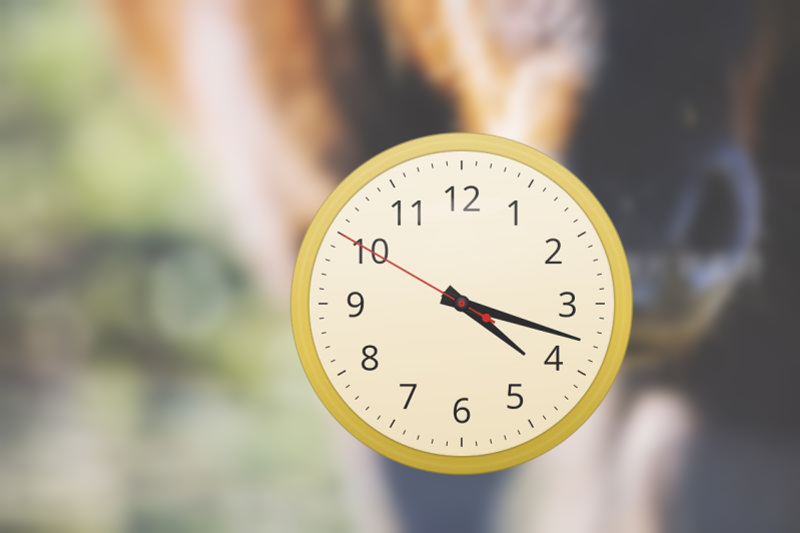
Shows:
4,17,50
